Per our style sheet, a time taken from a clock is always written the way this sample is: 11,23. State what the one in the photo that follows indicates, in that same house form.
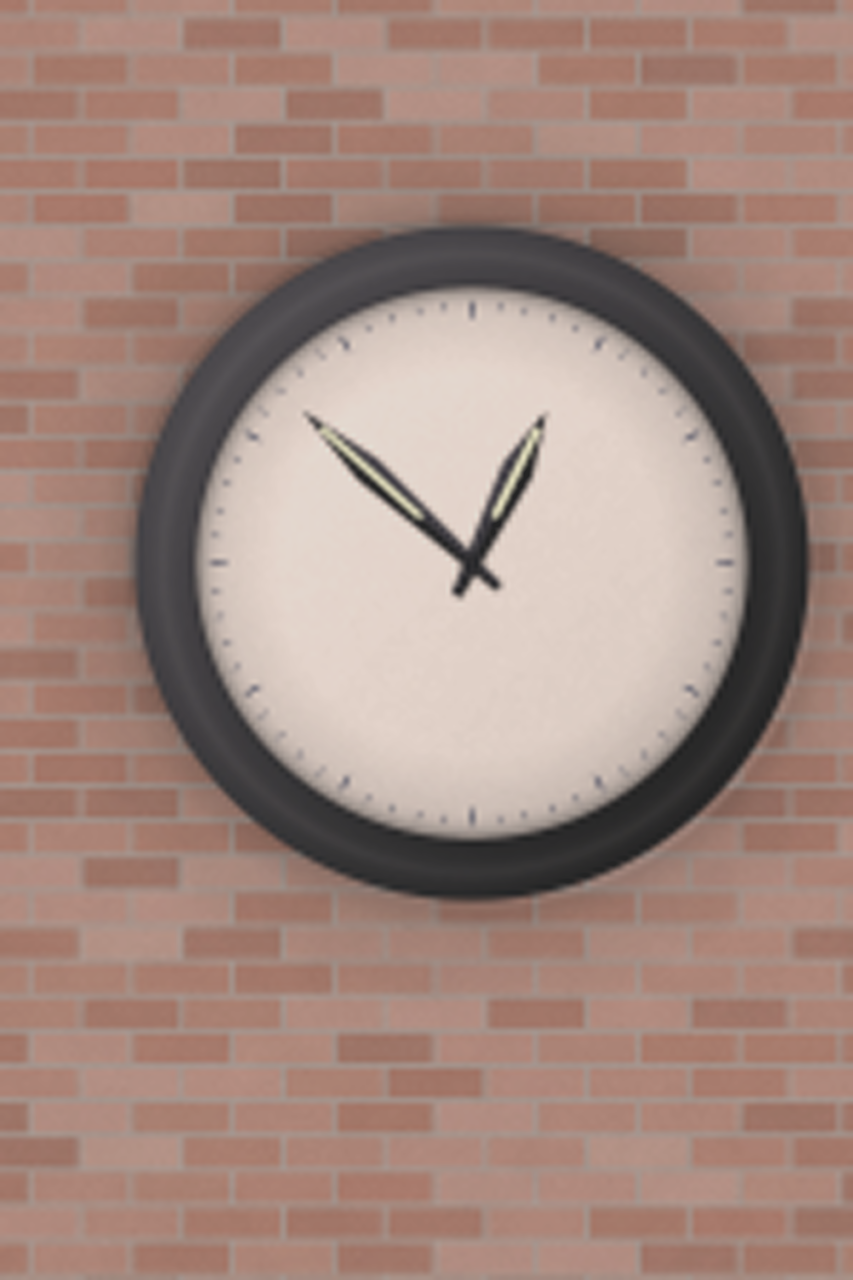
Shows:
12,52
